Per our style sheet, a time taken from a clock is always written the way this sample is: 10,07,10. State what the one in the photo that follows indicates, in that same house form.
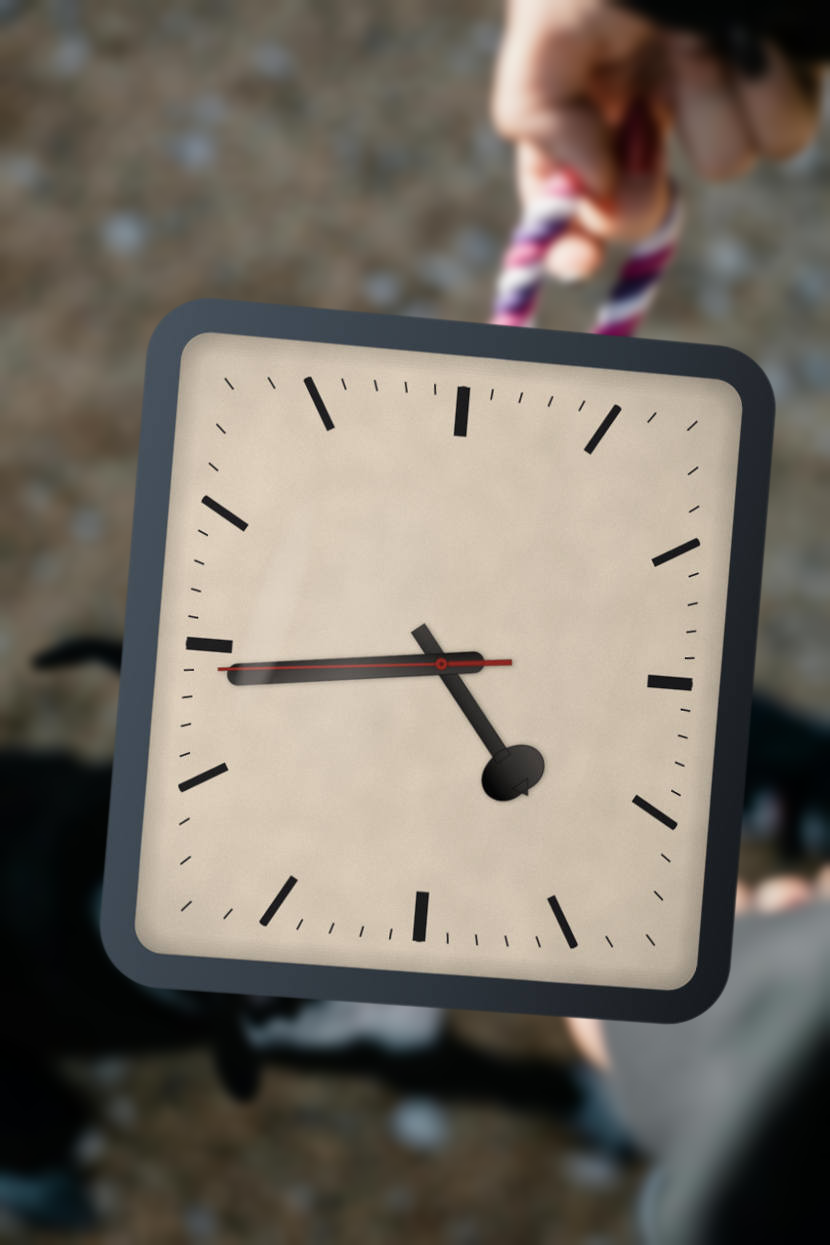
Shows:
4,43,44
